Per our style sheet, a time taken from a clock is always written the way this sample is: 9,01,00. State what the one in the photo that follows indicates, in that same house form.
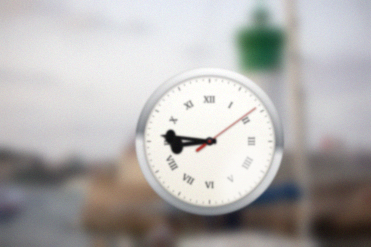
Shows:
8,46,09
